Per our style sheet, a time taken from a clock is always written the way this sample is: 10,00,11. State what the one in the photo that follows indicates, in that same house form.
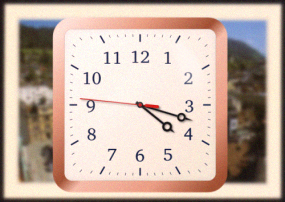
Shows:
4,17,46
